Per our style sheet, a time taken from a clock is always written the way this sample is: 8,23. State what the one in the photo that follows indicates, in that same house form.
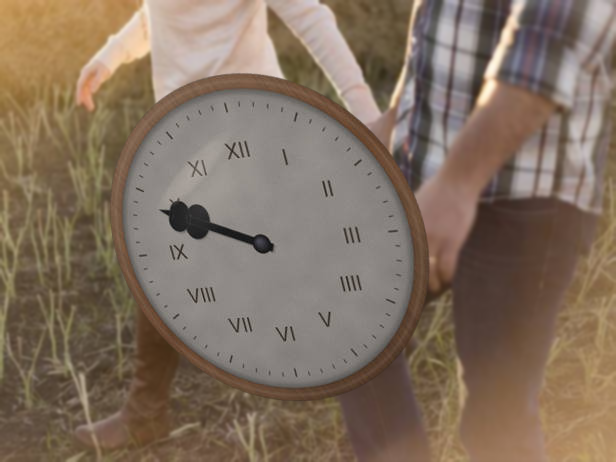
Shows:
9,49
